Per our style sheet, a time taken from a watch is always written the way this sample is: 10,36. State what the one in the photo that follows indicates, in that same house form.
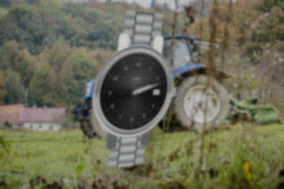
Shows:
2,12
